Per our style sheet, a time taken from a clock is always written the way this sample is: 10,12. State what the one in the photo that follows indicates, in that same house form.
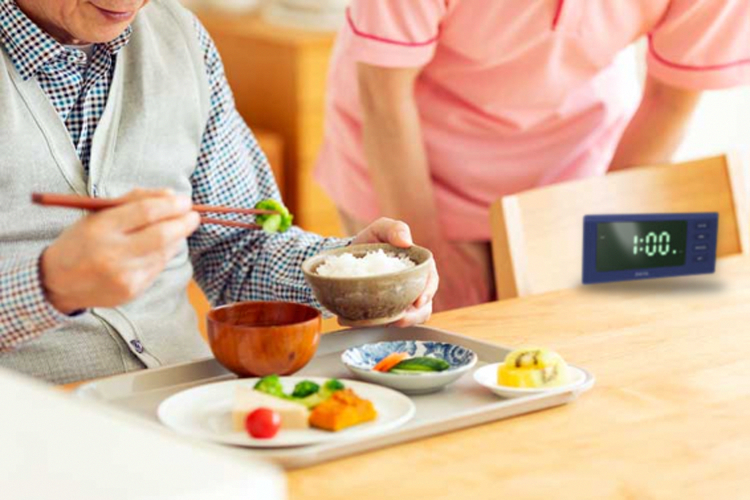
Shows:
1,00
